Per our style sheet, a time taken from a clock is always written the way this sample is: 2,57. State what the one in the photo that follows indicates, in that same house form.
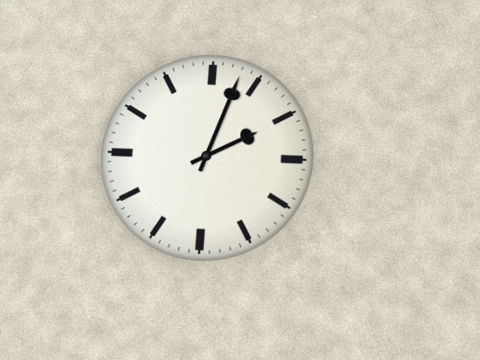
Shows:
2,03
